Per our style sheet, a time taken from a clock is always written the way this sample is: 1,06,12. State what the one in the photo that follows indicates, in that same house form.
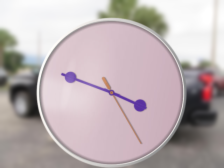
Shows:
3,48,25
